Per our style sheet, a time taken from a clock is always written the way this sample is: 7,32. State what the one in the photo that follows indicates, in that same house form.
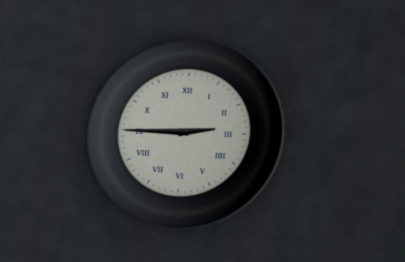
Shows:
2,45
